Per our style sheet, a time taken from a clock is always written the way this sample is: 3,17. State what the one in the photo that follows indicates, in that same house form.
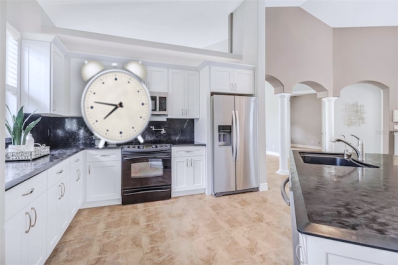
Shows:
7,47
